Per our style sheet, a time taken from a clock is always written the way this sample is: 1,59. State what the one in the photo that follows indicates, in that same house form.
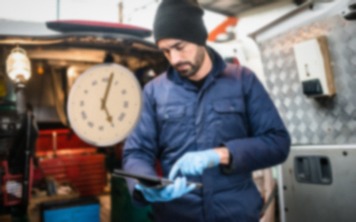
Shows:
5,02
